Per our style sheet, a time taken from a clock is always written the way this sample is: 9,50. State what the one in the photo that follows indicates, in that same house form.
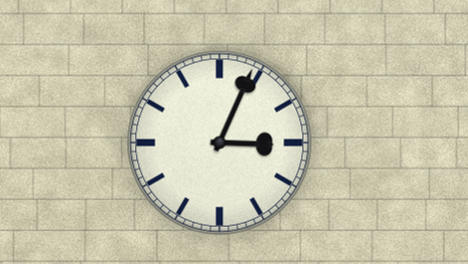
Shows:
3,04
